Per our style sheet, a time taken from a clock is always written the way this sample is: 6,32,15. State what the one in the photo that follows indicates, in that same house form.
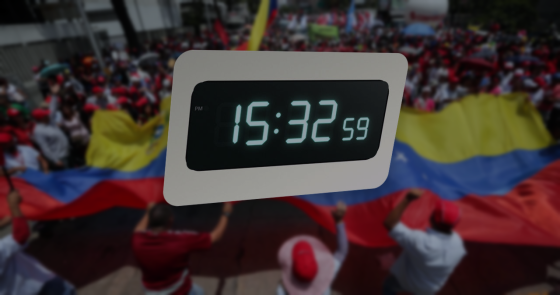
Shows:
15,32,59
